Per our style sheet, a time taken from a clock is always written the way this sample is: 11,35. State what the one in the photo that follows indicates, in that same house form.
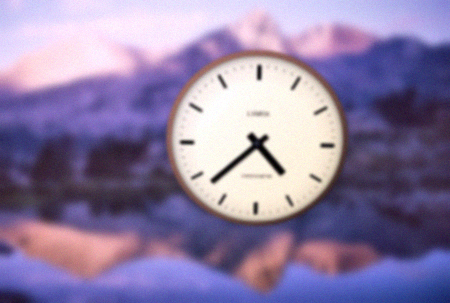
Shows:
4,38
